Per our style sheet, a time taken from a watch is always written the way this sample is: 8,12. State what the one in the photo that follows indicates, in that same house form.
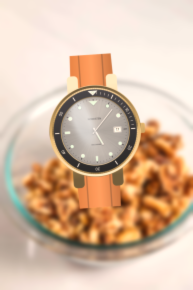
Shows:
5,07
